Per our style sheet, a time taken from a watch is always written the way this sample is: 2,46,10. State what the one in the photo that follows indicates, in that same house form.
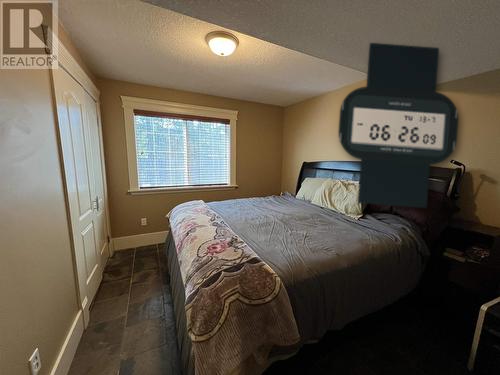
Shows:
6,26,09
